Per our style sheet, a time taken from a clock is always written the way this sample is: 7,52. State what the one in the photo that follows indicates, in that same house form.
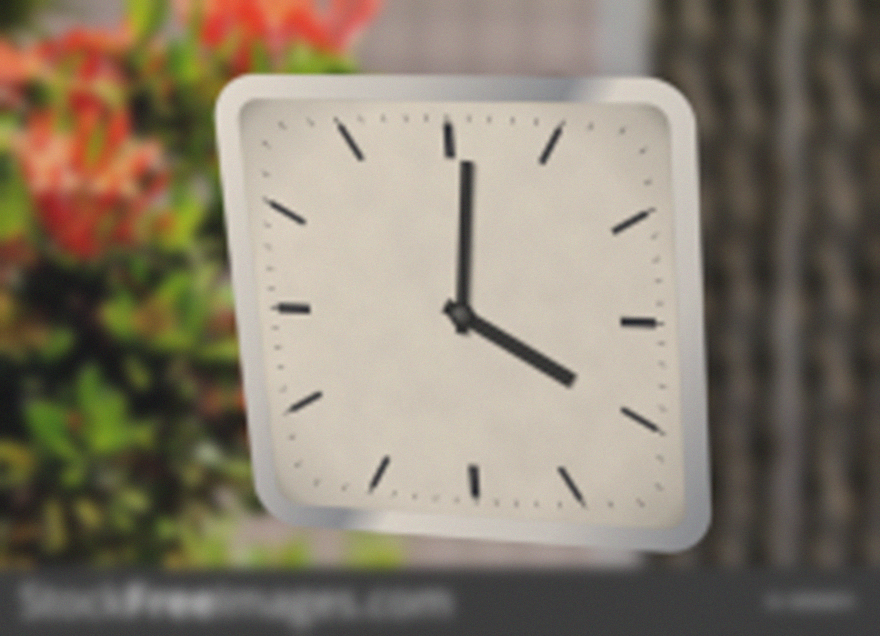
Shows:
4,01
